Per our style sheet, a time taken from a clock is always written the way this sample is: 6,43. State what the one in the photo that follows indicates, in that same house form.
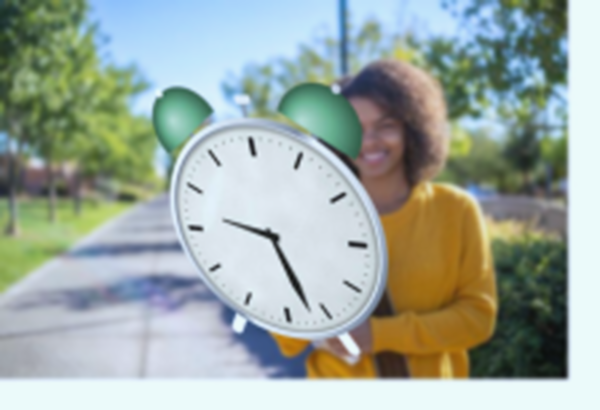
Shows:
9,27
